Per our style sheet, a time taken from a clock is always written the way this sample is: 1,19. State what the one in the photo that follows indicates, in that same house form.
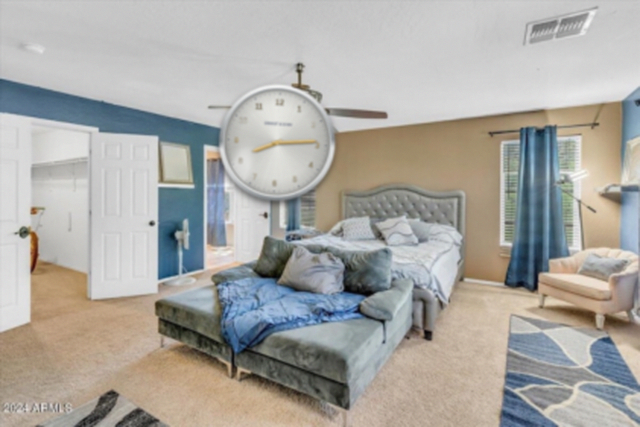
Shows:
8,14
